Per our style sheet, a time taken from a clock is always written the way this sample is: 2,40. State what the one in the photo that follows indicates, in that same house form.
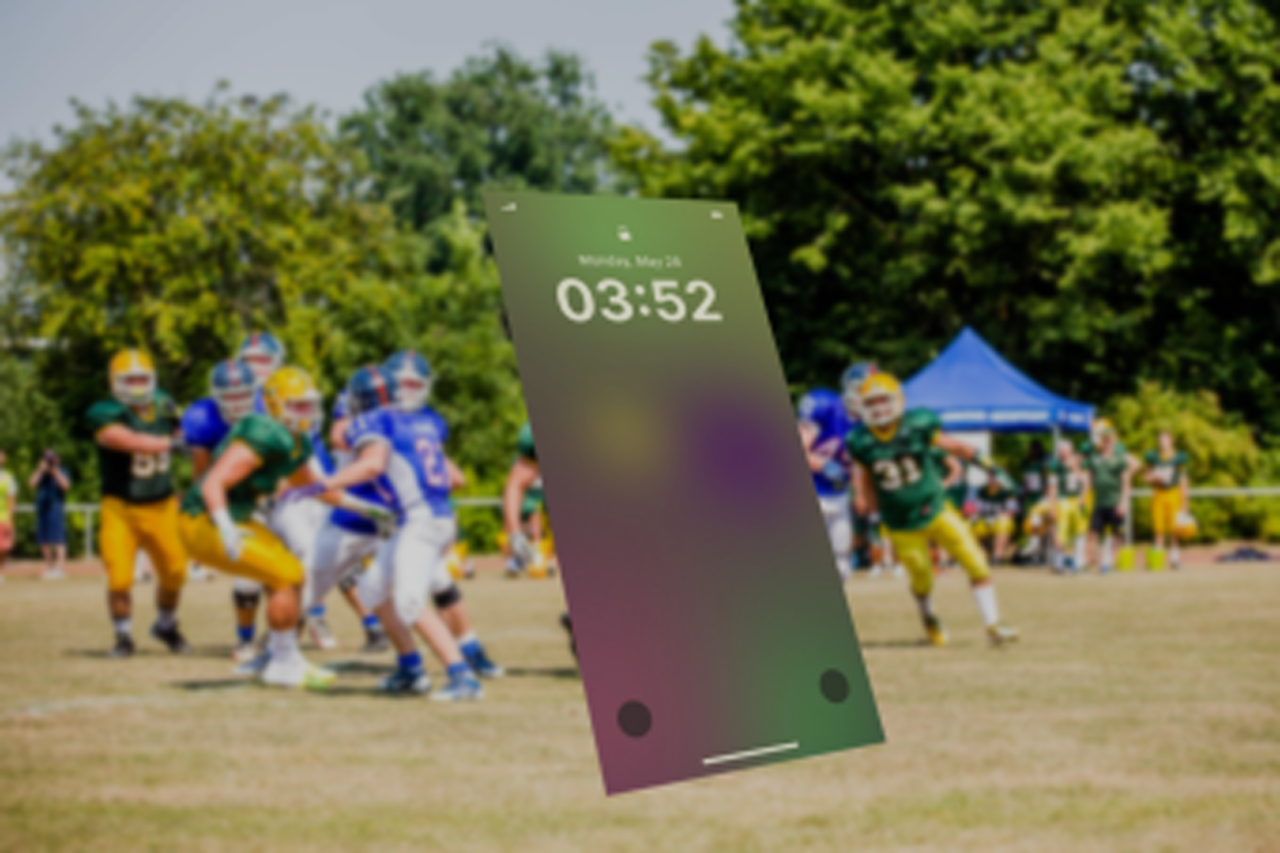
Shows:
3,52
